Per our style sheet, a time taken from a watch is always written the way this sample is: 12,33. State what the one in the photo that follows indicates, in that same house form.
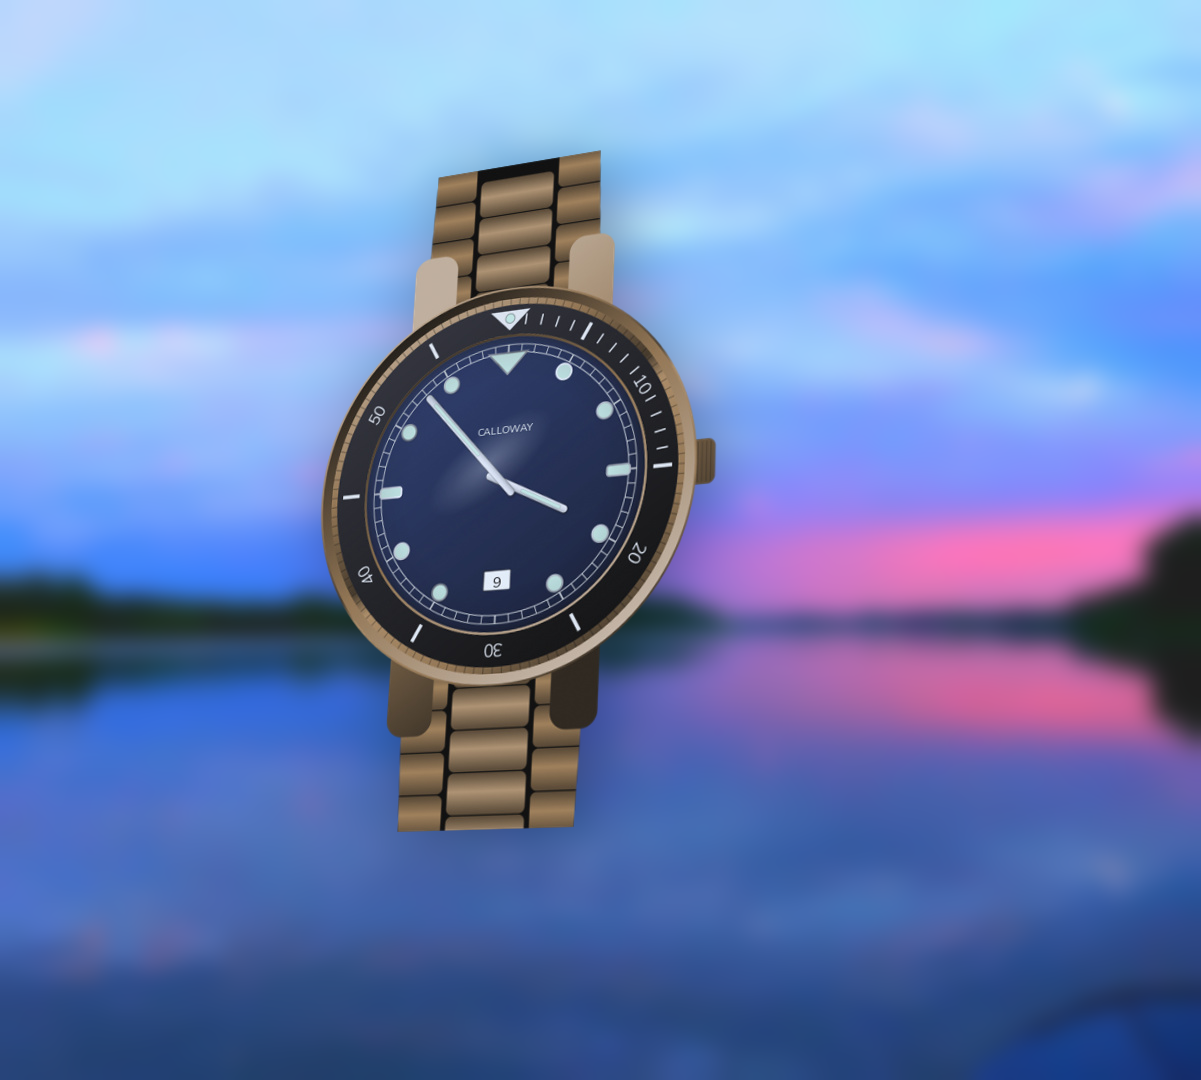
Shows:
3,53
